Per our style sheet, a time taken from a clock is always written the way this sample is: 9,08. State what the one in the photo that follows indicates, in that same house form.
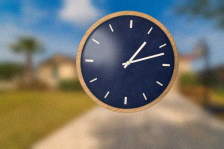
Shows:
1,12
